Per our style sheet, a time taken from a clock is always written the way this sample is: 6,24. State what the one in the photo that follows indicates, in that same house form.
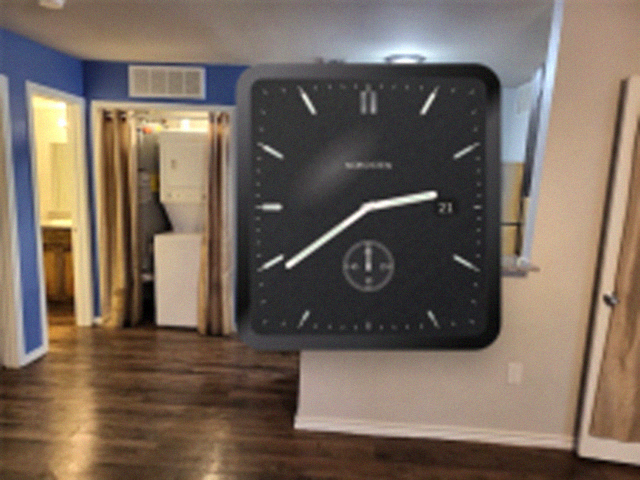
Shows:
2,39
